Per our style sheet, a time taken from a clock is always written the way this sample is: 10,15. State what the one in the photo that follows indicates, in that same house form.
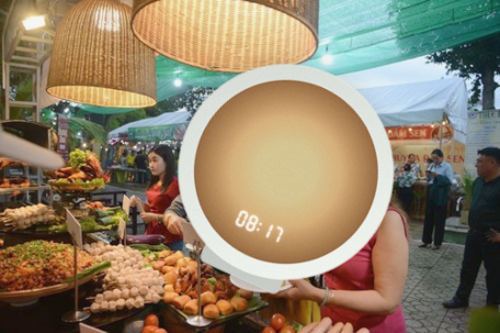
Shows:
8,17
